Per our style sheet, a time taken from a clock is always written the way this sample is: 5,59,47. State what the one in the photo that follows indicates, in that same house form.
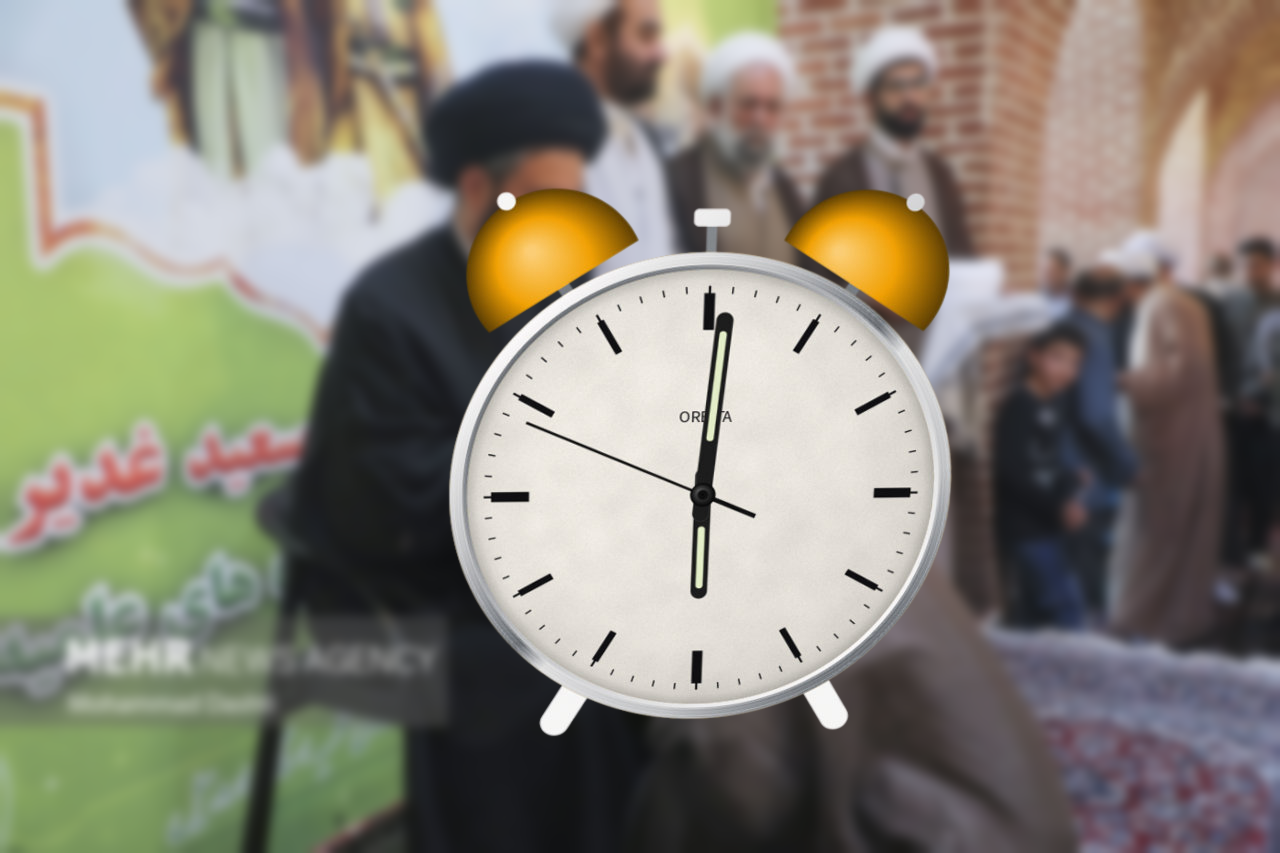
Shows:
6,00,49
